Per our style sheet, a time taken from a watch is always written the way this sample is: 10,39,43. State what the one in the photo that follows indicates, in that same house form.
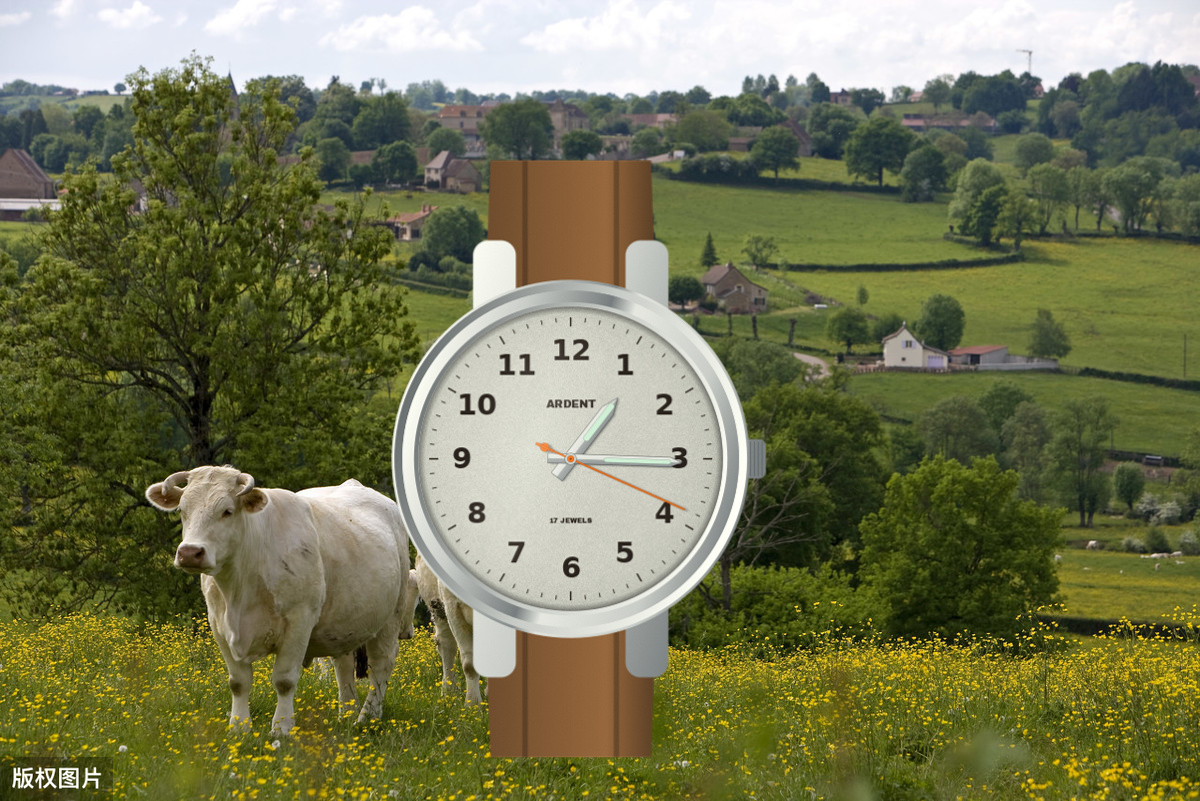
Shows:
1,15,19
